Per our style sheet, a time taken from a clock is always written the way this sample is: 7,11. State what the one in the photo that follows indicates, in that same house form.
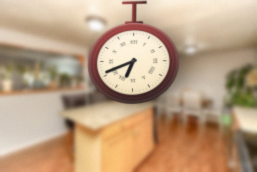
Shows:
6,41
